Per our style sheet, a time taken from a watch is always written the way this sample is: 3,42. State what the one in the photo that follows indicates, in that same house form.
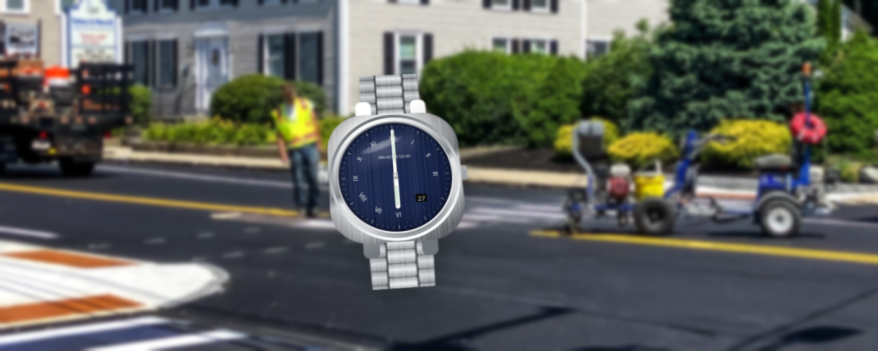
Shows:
6,00
